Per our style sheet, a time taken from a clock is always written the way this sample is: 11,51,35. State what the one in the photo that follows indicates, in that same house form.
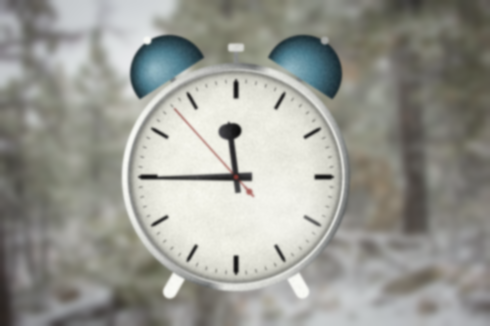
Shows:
11,44,53
